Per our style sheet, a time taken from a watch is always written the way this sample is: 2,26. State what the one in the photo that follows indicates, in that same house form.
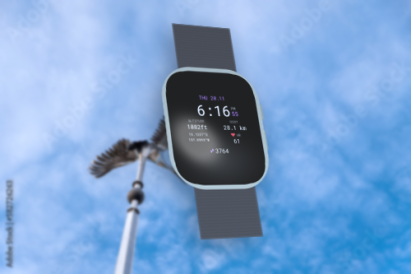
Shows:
6,16
